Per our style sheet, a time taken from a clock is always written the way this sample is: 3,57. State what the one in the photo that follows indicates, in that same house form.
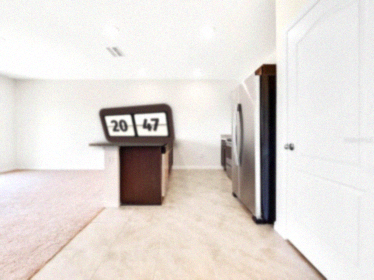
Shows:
20,47
